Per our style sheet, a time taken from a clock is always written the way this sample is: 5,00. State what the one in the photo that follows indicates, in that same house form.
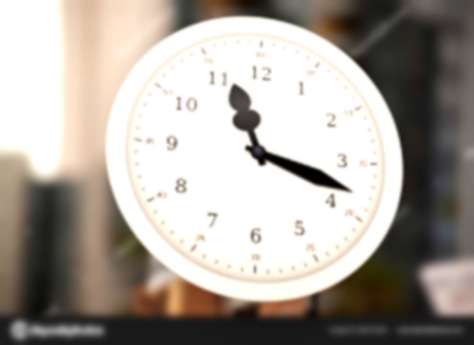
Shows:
11,18
